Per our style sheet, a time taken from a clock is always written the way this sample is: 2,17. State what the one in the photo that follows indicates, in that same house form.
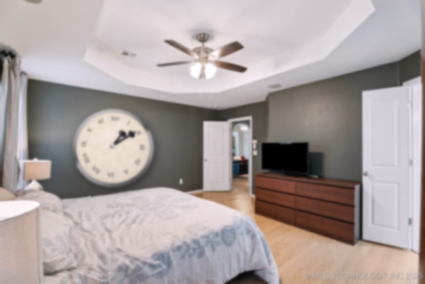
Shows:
1,09
